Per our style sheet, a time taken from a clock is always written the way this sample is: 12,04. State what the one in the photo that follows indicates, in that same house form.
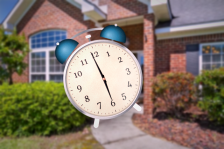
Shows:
5,59
